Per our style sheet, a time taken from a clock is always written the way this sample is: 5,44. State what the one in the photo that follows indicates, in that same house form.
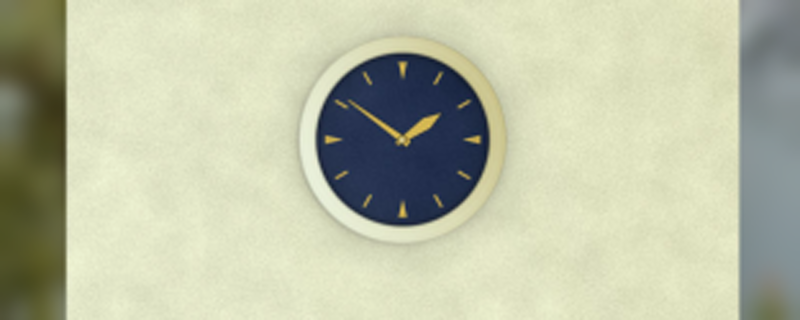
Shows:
1,51
